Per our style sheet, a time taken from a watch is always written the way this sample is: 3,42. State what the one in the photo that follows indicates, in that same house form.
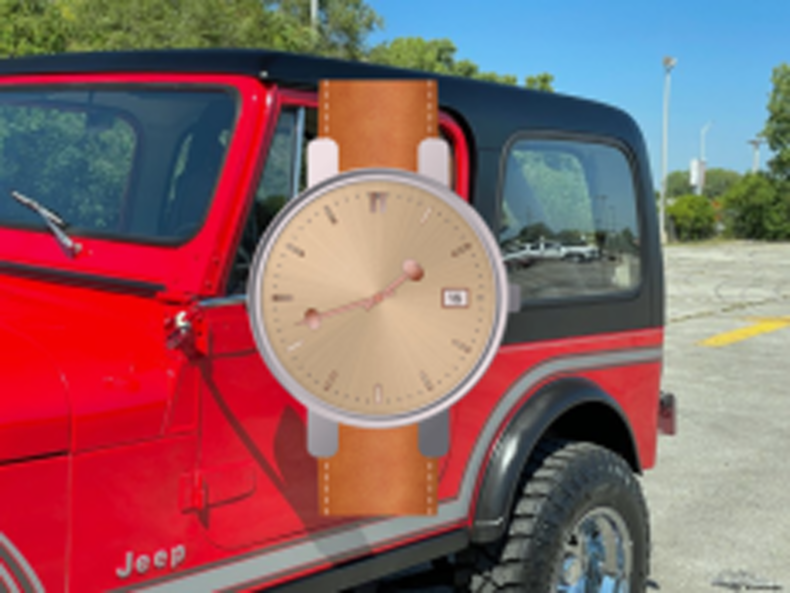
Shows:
1,42
